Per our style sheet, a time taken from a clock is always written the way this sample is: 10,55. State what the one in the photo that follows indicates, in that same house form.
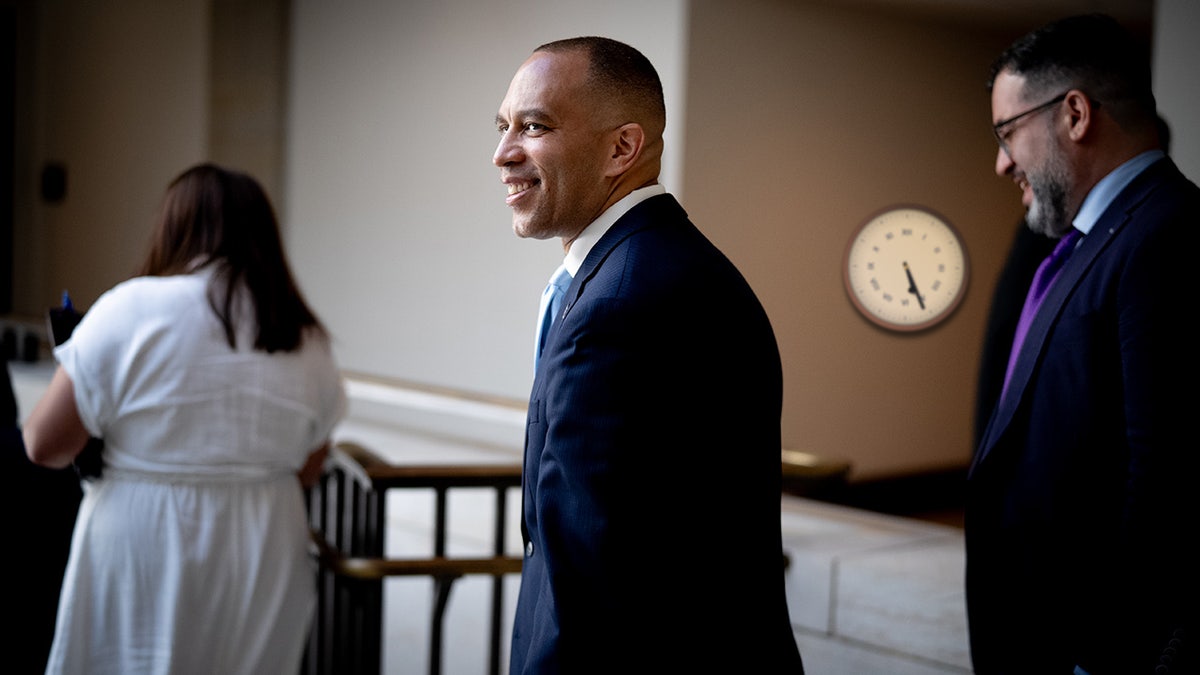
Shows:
5,26
